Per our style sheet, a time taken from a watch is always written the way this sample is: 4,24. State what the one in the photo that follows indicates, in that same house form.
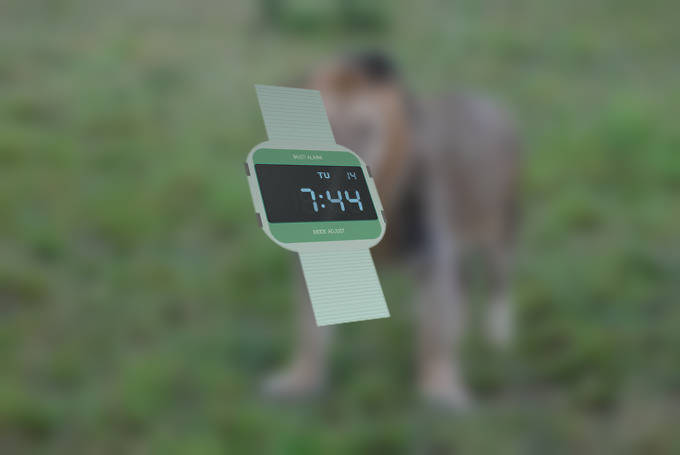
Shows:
7,44
